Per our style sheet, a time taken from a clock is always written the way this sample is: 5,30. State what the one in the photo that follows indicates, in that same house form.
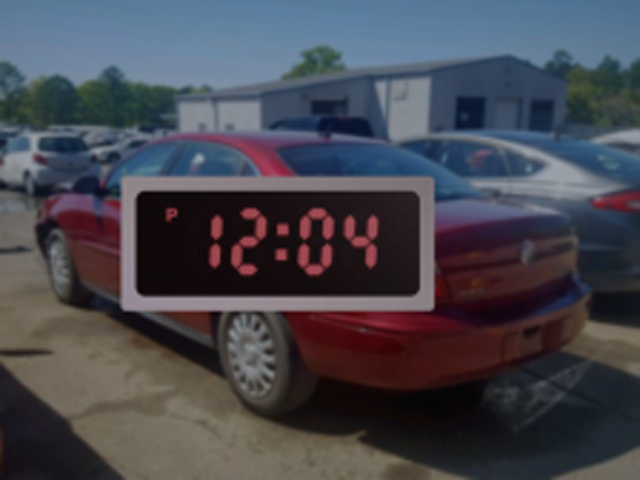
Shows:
12,04
